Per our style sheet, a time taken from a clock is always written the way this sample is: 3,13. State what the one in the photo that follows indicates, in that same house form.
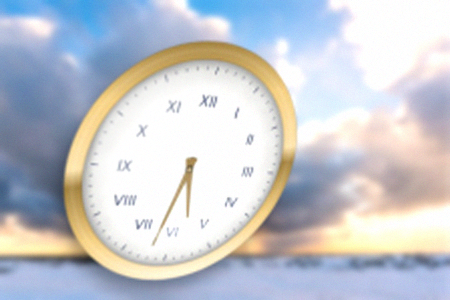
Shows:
5,32
